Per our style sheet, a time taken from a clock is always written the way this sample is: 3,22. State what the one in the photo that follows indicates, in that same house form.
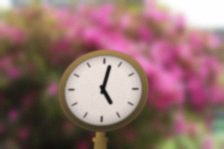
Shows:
5,02
